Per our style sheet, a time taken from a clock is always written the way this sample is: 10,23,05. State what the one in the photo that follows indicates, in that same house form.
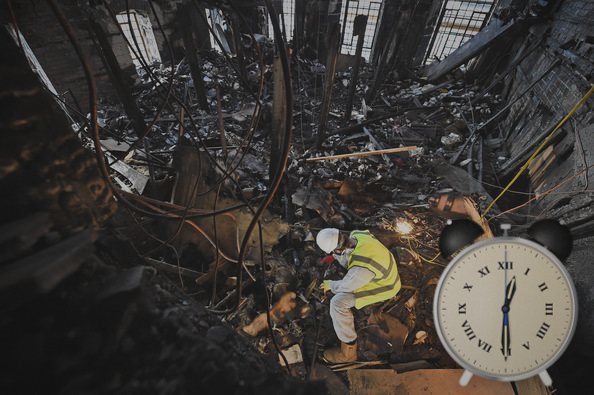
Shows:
12,30,00
